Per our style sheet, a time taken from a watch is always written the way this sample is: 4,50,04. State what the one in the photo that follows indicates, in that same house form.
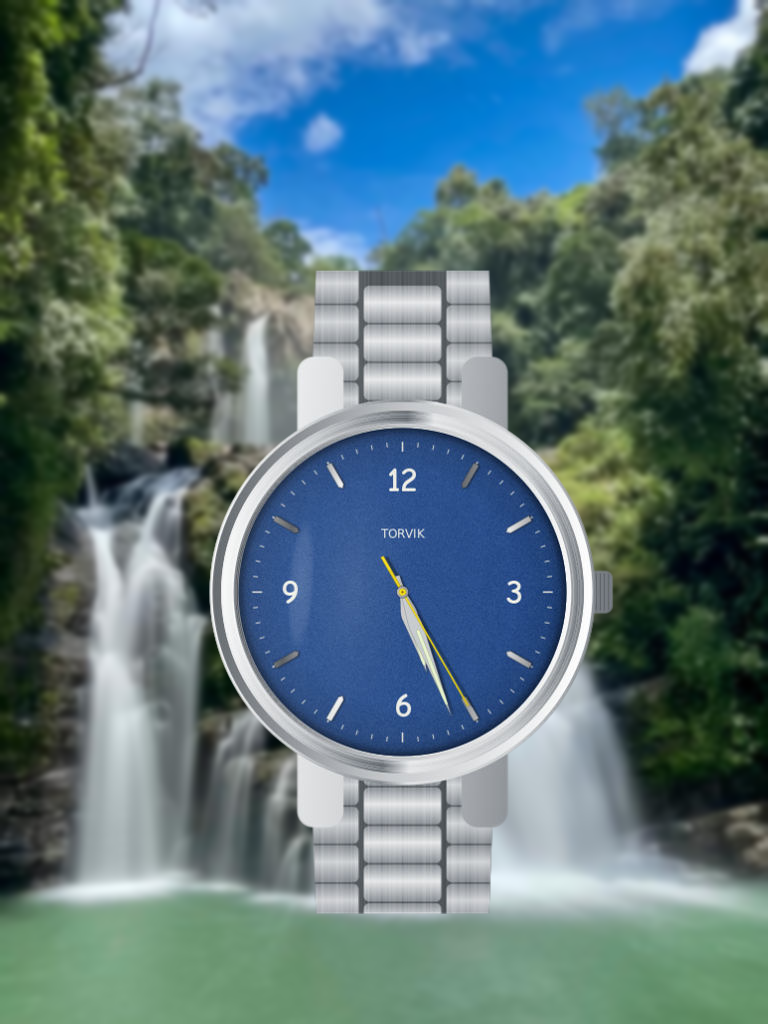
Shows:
5,26,25
